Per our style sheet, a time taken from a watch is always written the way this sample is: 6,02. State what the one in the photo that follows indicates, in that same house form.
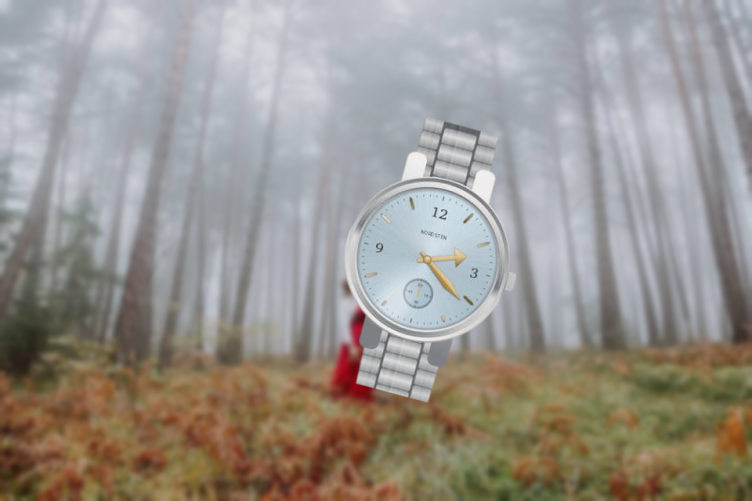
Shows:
2,21
